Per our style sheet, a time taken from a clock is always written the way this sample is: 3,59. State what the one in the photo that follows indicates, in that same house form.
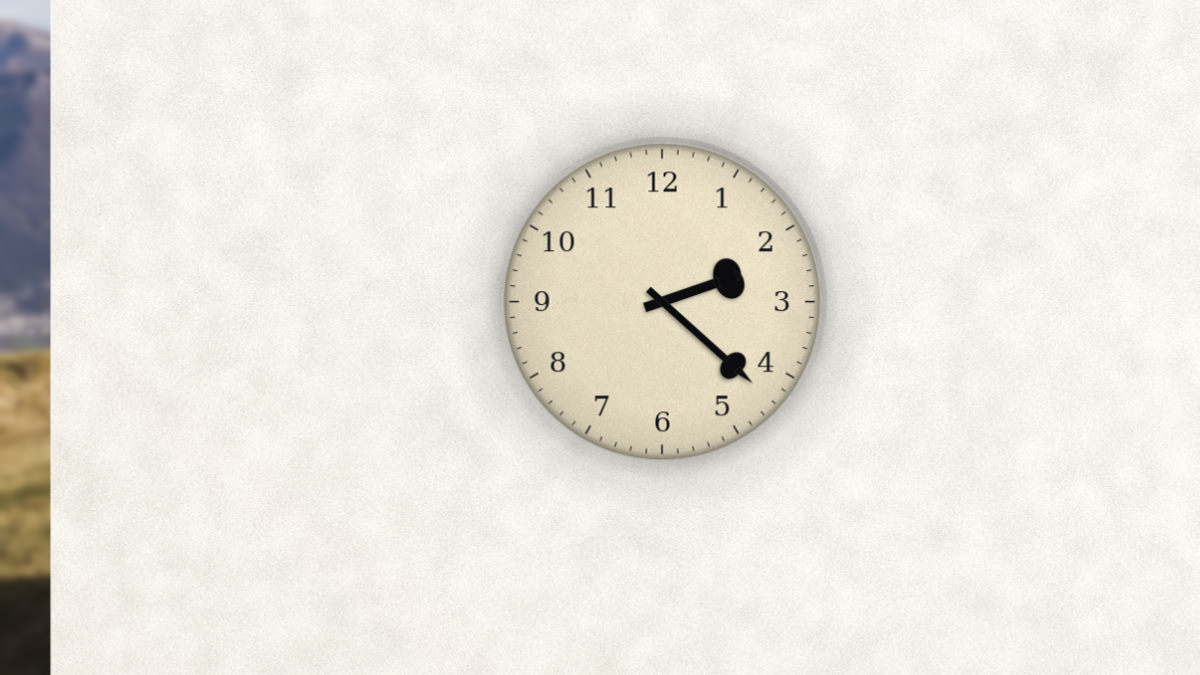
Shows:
2,22
